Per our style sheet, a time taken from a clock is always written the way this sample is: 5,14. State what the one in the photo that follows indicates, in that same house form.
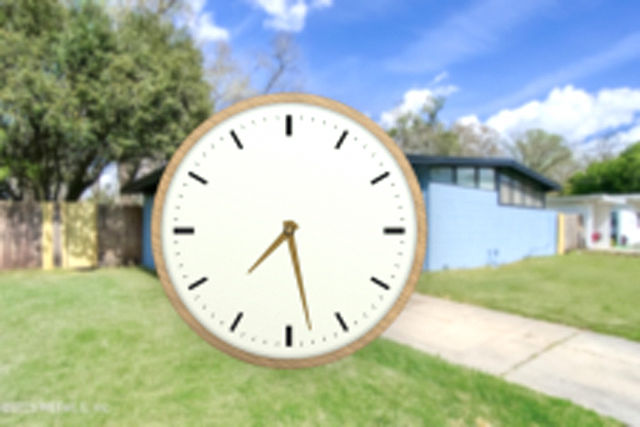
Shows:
7,28
